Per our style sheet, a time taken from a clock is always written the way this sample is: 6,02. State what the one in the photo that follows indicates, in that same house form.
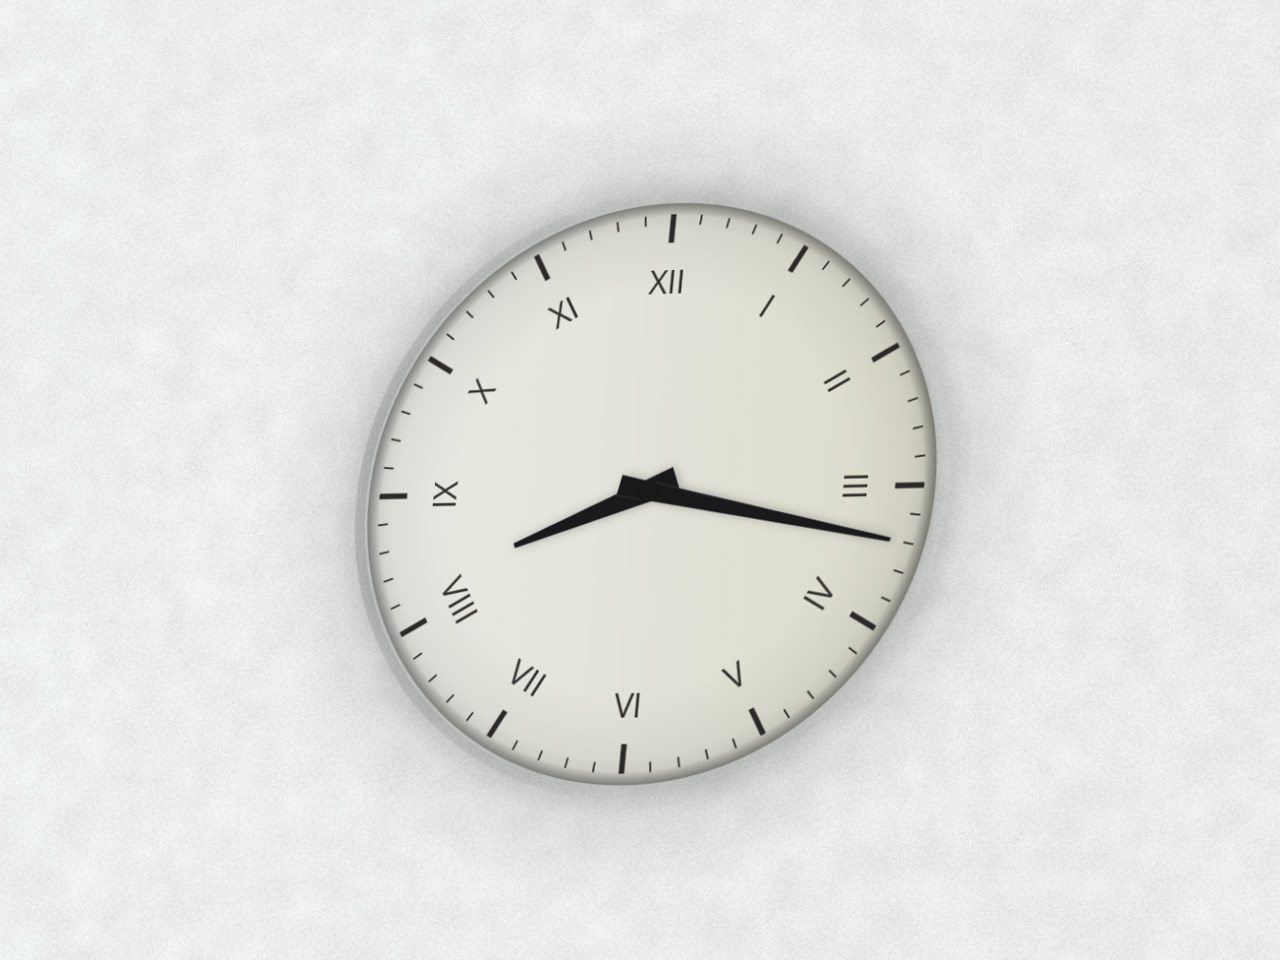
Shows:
8,17
